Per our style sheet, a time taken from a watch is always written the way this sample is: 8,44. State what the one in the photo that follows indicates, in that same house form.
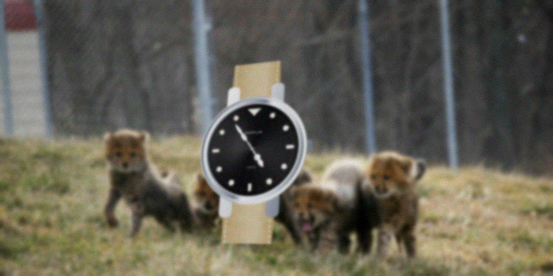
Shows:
4,54
